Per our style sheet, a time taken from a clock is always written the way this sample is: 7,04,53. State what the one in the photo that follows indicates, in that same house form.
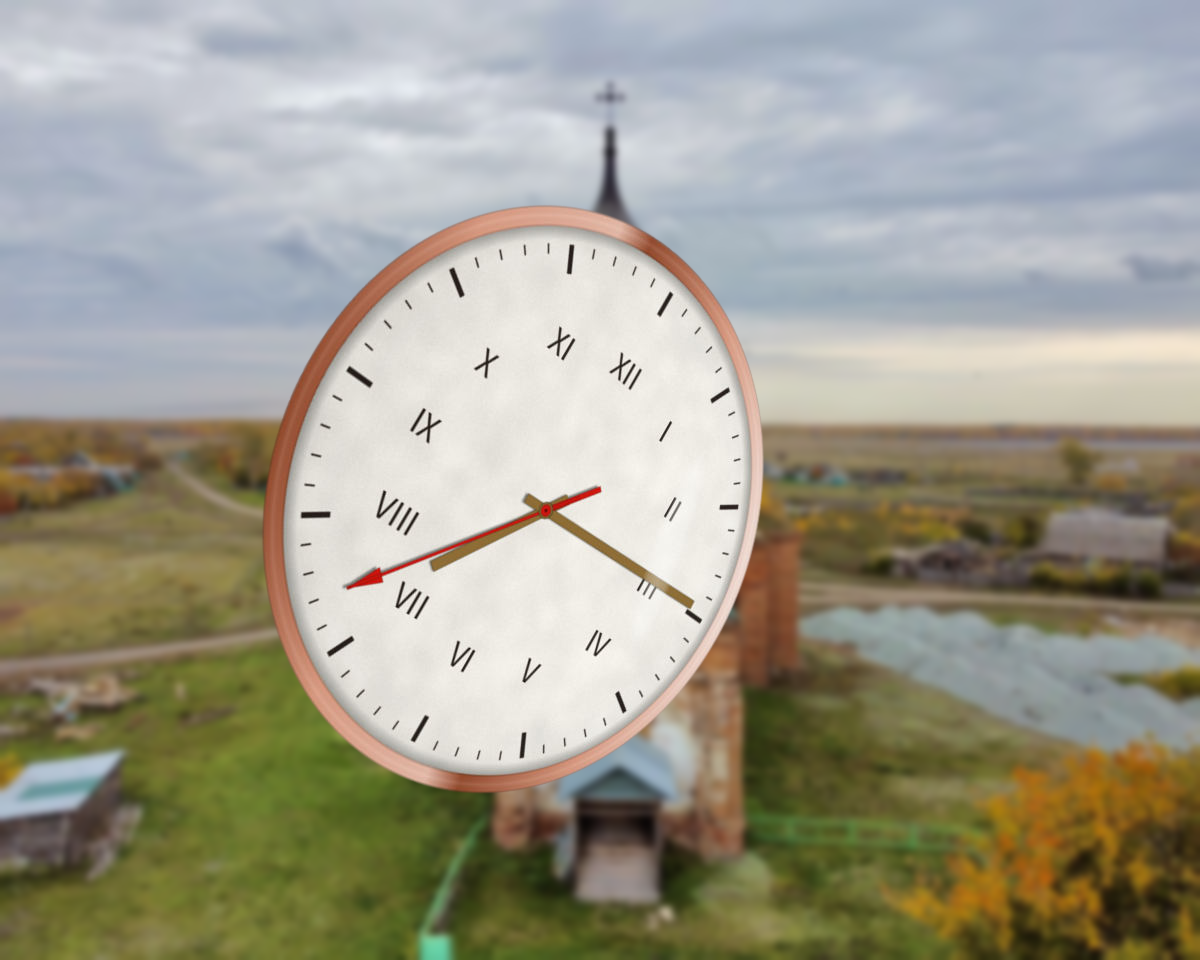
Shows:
7,14,37
